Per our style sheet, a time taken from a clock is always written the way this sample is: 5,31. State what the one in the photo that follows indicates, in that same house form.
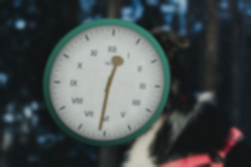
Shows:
12,31
